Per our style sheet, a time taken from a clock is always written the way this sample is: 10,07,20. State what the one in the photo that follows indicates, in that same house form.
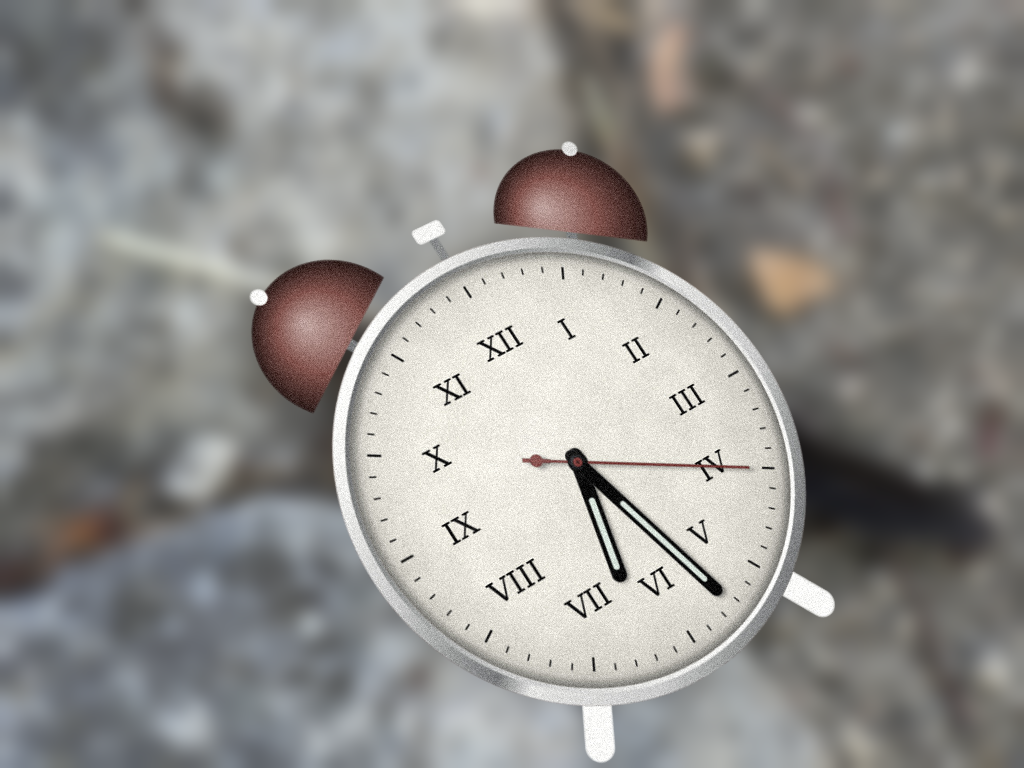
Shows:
6,27,20
